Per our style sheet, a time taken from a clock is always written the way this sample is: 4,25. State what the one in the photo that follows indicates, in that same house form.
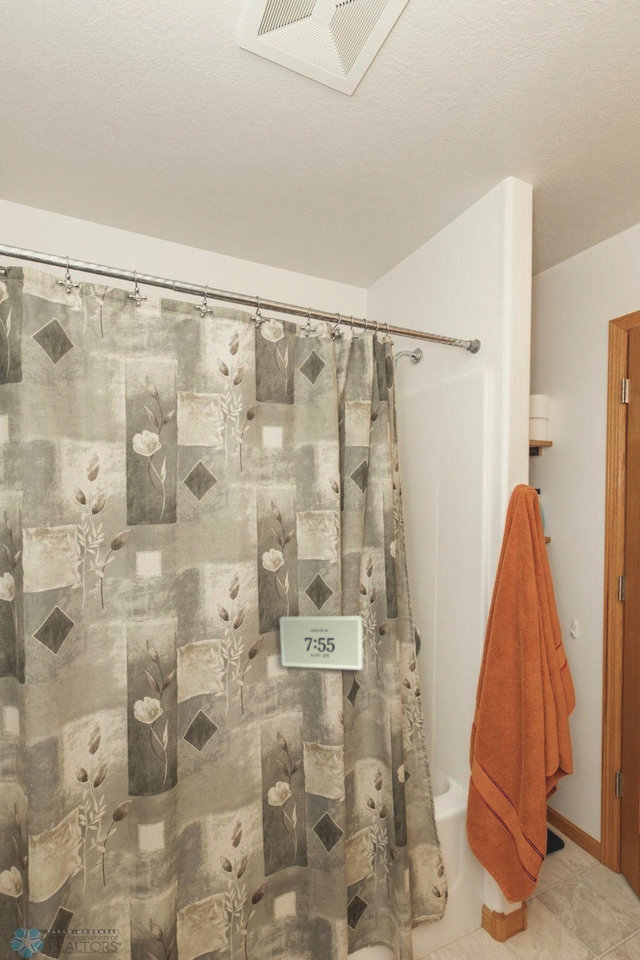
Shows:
7,55
